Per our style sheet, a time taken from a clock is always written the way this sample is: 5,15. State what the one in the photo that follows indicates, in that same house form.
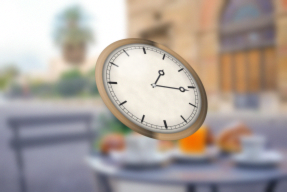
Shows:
1,16
